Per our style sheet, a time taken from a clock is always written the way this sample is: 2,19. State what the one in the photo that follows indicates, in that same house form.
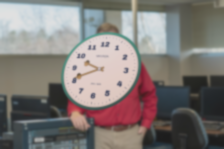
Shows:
9,41
